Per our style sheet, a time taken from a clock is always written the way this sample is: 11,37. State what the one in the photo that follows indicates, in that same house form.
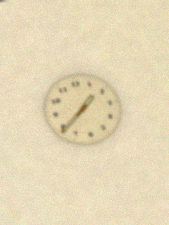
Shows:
1,39
